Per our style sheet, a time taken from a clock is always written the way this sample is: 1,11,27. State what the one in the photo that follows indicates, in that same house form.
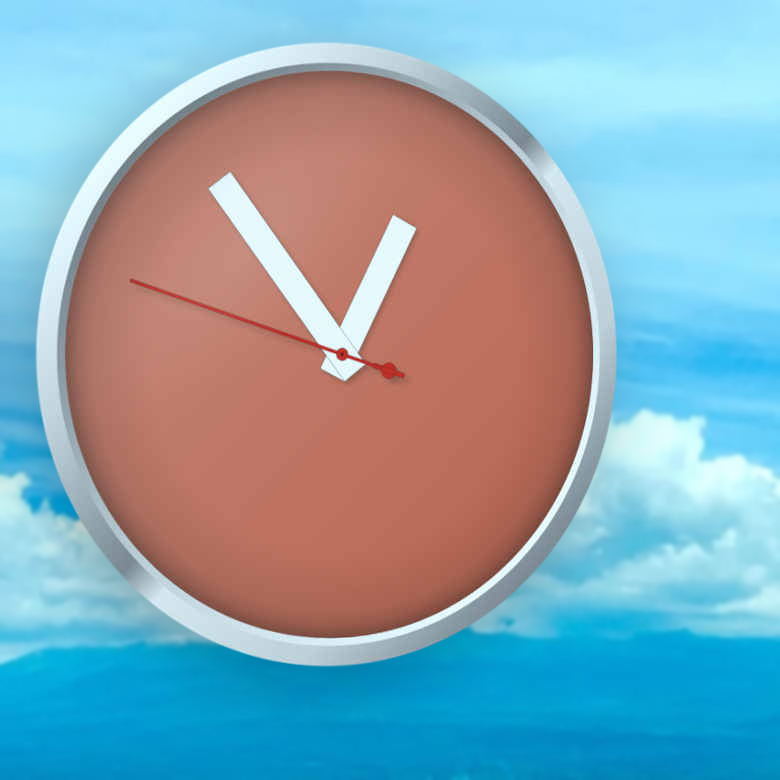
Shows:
12,53,48
